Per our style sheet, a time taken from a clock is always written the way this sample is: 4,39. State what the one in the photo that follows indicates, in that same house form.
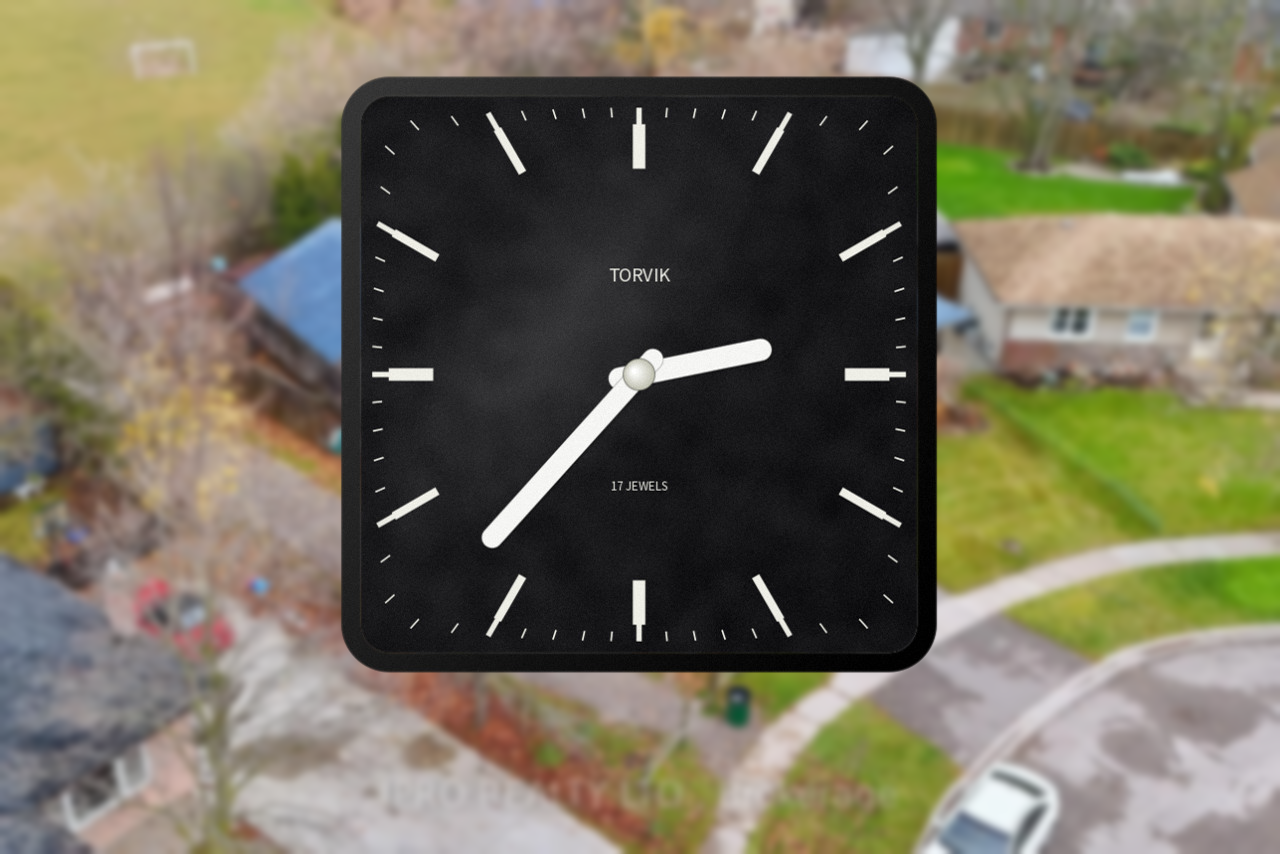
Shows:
2,37
